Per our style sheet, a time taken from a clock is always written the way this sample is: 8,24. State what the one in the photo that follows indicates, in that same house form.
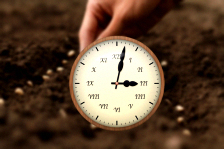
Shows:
3,02
